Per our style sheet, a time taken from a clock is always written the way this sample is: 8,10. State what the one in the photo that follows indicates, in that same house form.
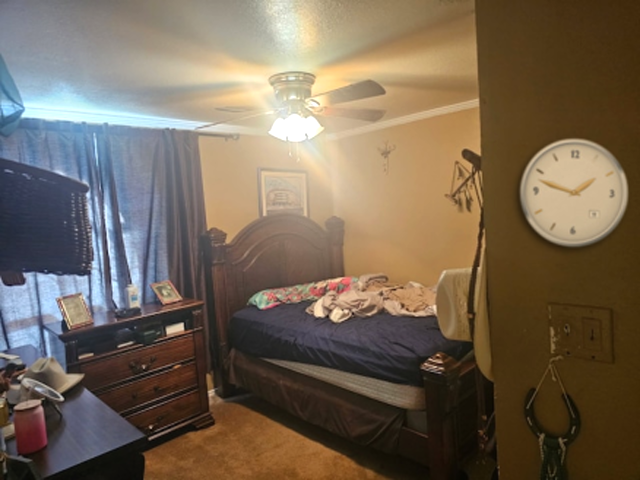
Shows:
1,48
